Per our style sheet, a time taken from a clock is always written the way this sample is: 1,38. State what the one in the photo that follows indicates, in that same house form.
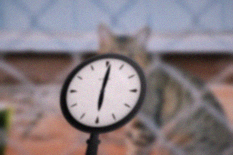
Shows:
6,01
